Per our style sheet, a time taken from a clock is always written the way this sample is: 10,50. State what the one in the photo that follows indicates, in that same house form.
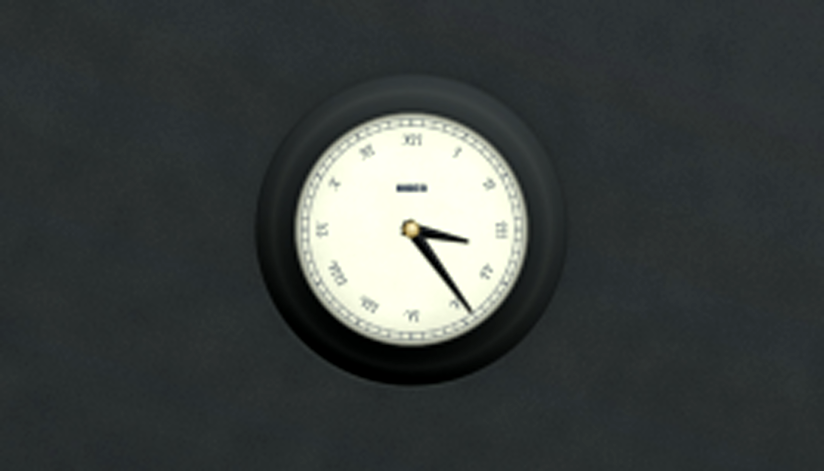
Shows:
3,24
